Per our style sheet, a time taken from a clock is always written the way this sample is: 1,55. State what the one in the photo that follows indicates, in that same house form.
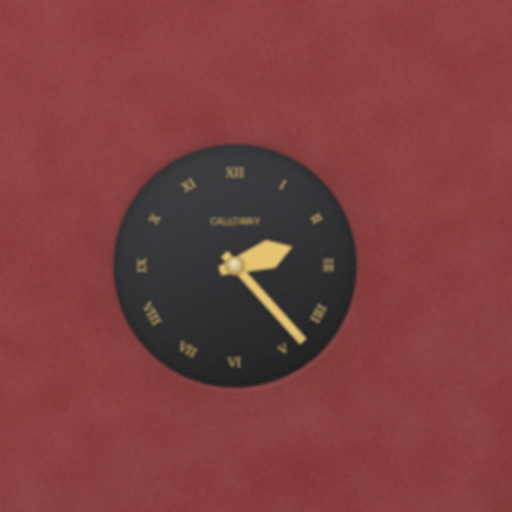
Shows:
2,23
